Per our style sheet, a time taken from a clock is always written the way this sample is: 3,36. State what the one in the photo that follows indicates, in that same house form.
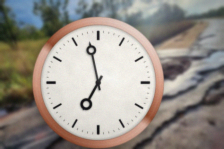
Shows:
6,58
